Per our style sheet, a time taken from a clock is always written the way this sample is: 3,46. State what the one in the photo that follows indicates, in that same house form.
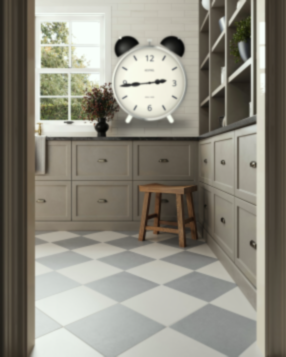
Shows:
2,44
